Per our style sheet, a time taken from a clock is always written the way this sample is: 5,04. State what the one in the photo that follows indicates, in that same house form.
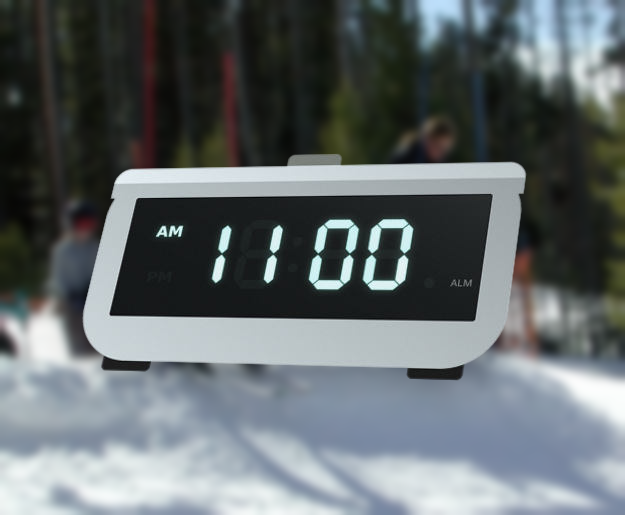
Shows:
11,00
